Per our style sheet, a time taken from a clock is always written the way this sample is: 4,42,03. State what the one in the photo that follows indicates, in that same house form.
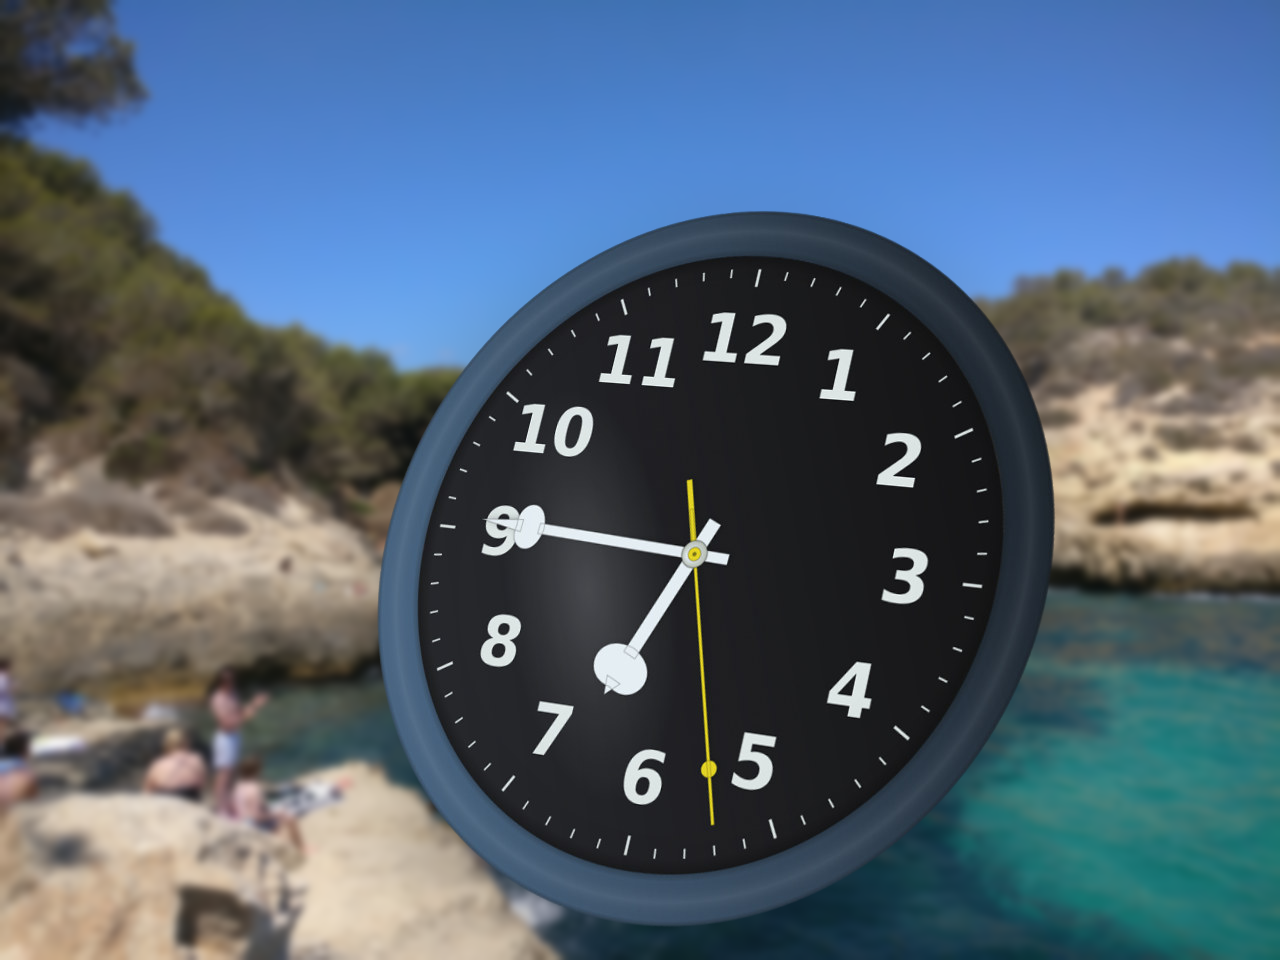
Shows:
6,45,27
